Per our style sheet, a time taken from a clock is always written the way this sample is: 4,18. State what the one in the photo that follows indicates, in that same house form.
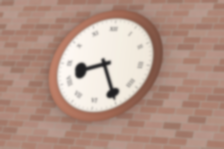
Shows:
8,25
